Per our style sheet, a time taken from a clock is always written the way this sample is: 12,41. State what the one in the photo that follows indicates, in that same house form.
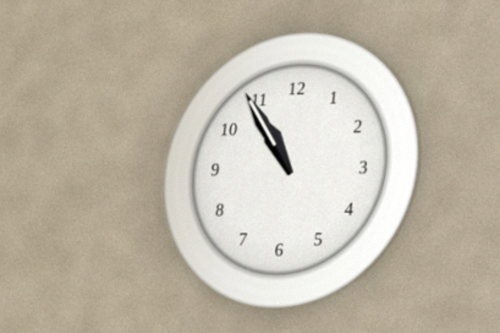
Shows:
10,54
